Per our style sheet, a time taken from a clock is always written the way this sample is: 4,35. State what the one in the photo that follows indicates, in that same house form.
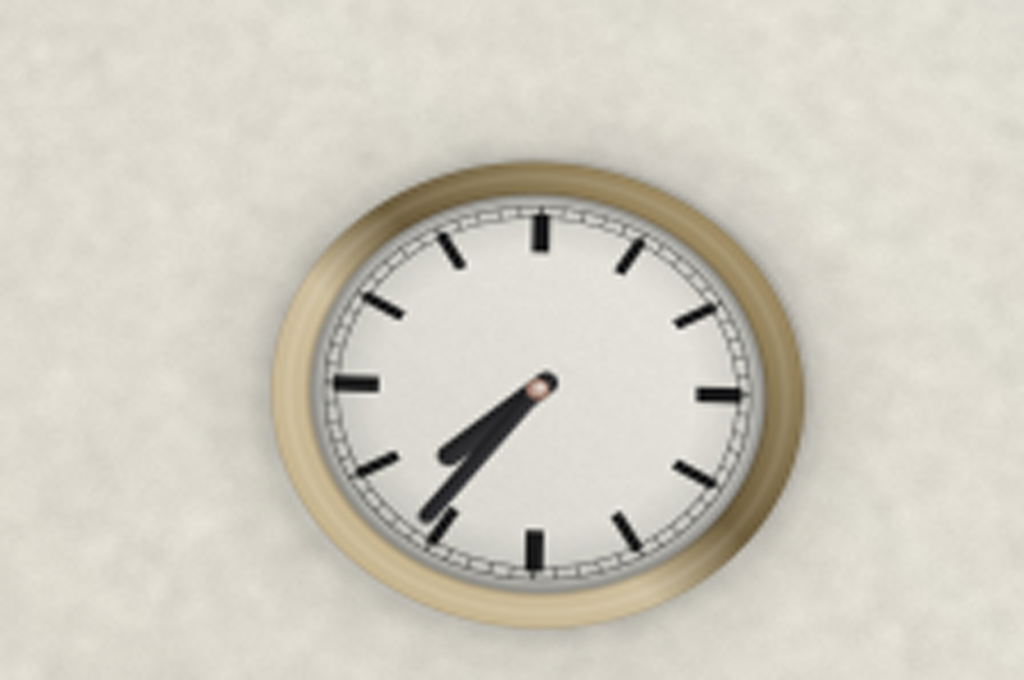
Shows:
7,36
